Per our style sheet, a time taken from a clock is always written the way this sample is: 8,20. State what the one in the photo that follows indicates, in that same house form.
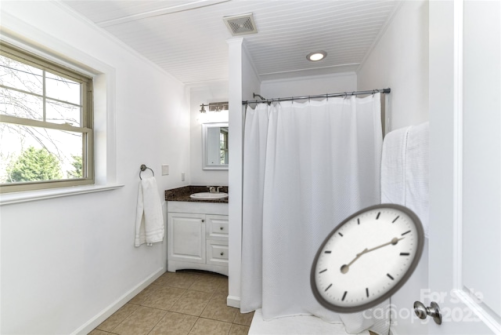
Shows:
7,11
